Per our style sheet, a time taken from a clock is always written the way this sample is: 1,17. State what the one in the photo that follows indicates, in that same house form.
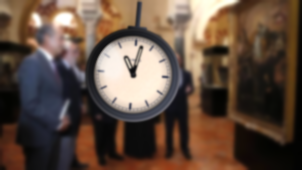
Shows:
11,02
